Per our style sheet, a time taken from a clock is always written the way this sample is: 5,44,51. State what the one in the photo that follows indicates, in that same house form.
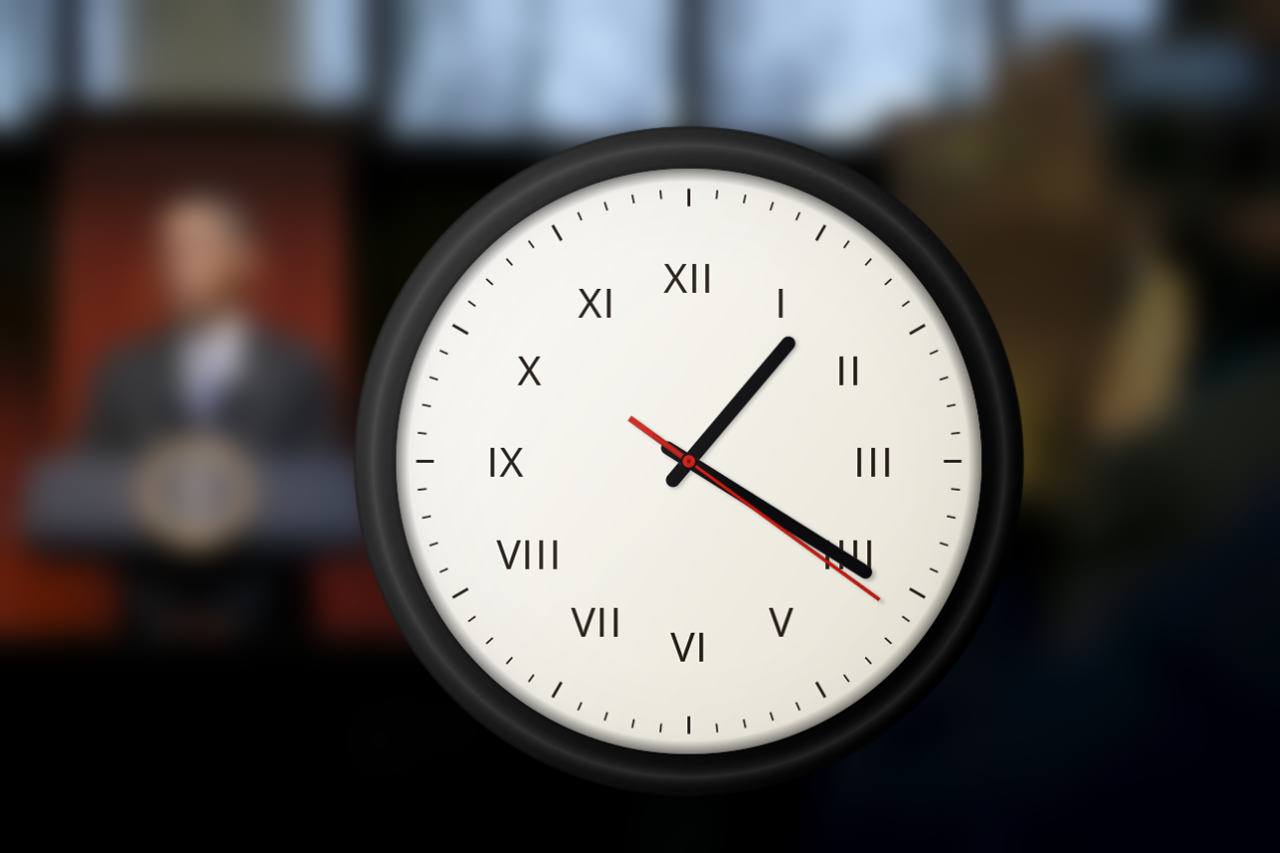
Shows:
1,20,21
